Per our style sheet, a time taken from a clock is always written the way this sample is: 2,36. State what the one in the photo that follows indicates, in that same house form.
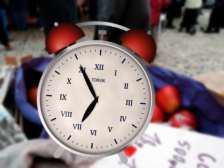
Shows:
6,55
